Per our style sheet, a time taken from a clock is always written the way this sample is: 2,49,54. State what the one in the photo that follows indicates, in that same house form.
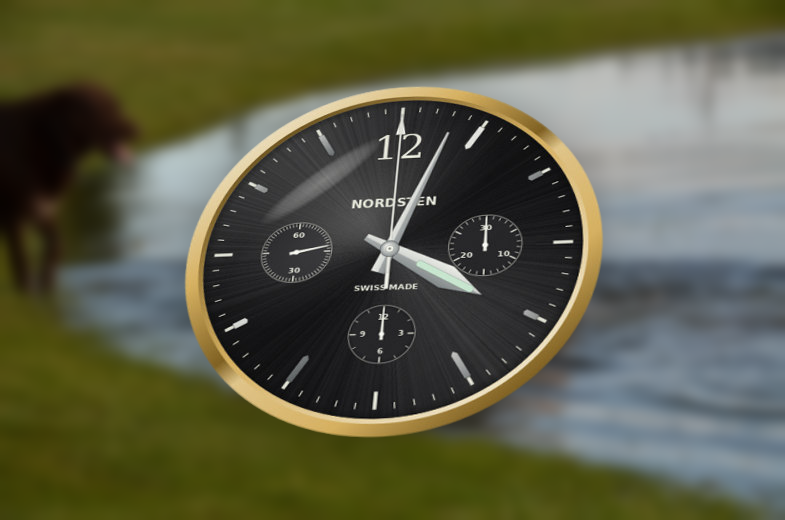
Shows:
4,03,13
